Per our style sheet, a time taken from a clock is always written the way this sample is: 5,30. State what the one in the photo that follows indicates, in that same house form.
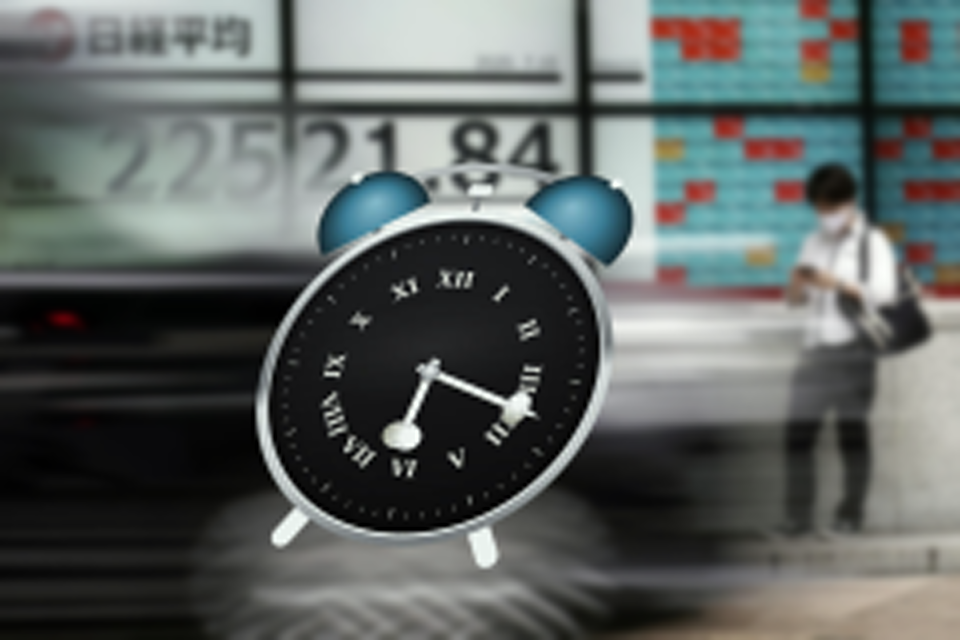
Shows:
6,18
